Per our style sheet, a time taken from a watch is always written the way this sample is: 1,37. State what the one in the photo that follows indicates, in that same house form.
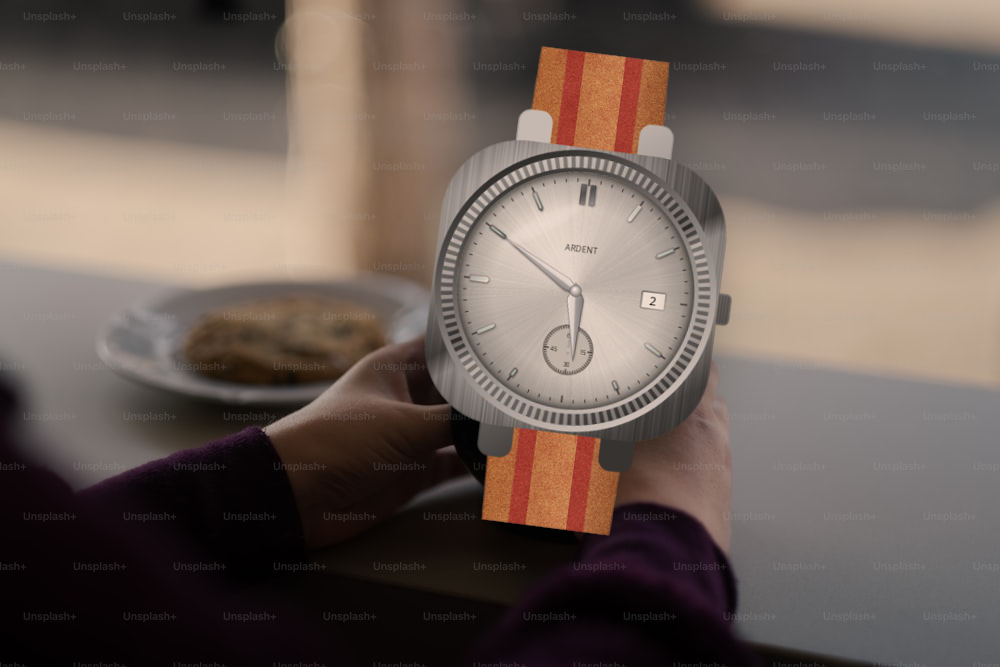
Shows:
5,50
